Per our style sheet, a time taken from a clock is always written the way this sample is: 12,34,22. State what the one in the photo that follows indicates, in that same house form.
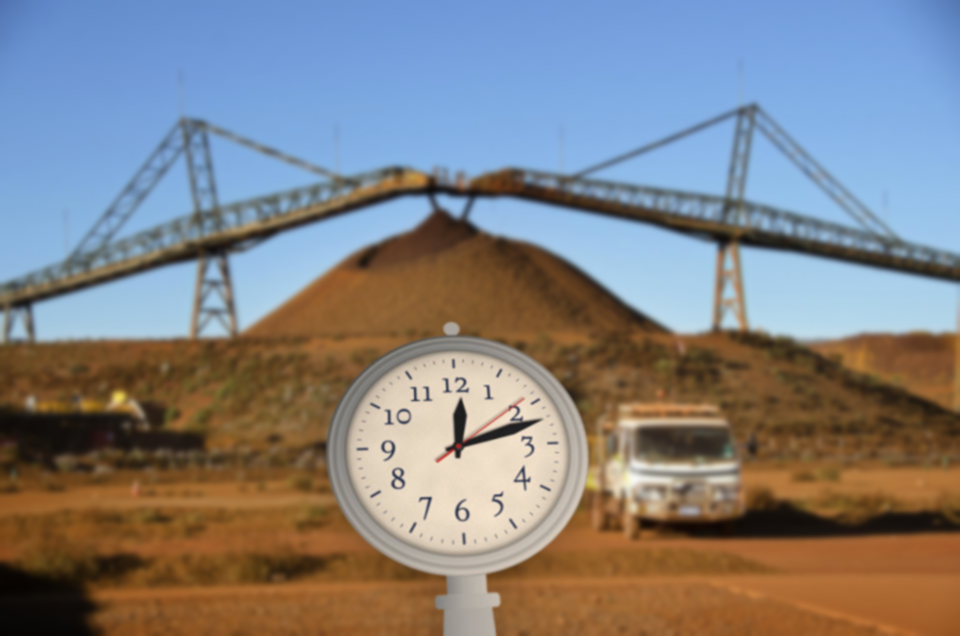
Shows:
12,12,09
